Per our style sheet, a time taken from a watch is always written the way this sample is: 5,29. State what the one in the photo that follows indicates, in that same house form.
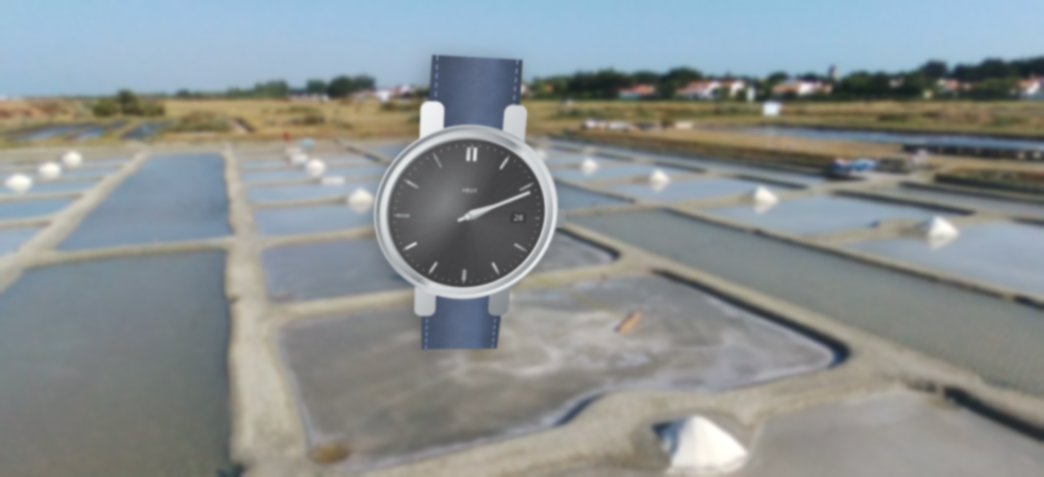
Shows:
2,11
